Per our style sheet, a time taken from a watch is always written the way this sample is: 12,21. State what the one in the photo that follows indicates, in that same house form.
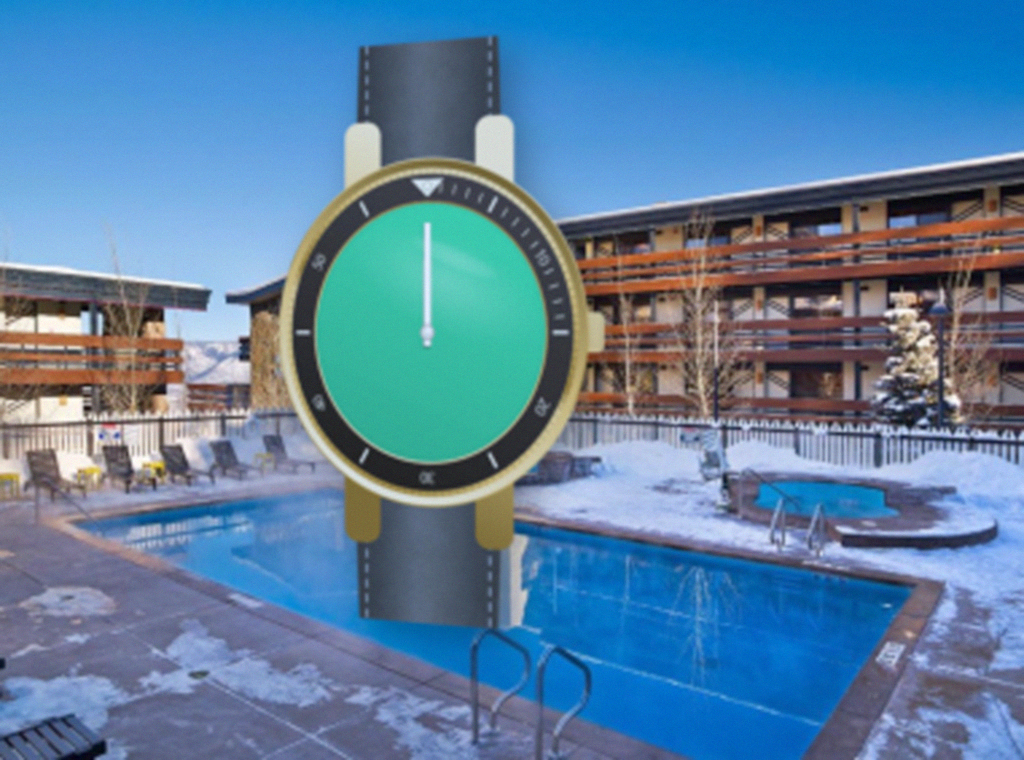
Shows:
12,00
